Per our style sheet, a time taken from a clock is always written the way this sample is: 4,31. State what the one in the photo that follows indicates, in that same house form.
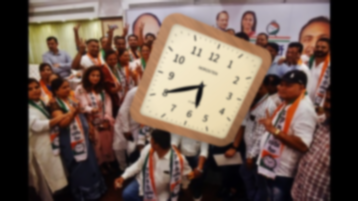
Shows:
5,40
